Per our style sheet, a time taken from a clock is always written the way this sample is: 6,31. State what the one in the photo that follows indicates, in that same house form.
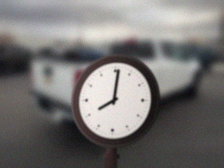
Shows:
8,01
